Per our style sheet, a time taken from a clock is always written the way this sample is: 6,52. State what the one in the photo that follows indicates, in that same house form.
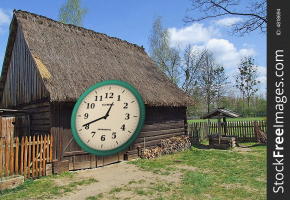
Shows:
12,41
